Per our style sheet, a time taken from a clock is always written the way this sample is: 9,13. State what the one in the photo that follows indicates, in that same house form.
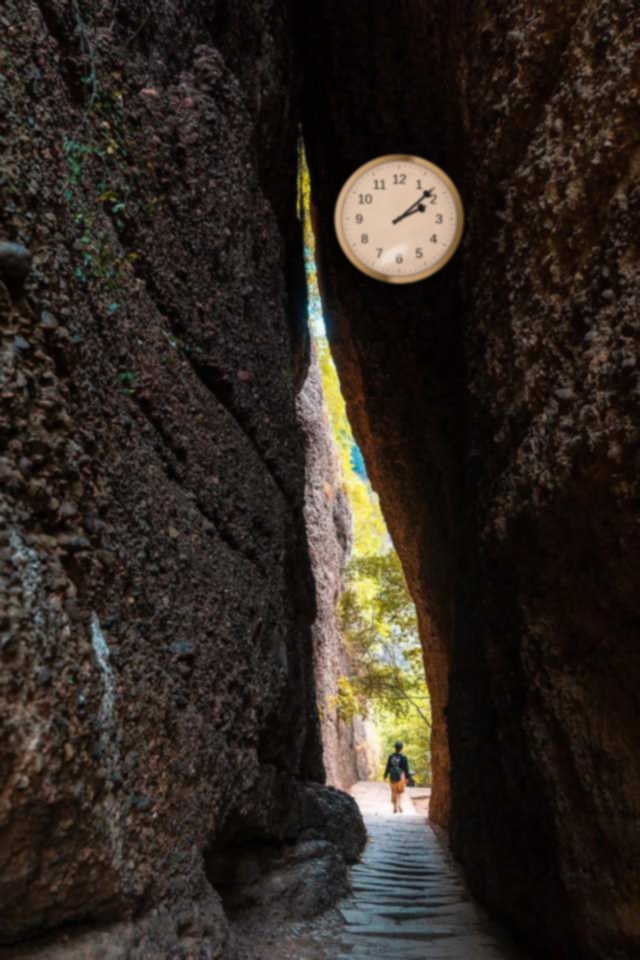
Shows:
2,08
